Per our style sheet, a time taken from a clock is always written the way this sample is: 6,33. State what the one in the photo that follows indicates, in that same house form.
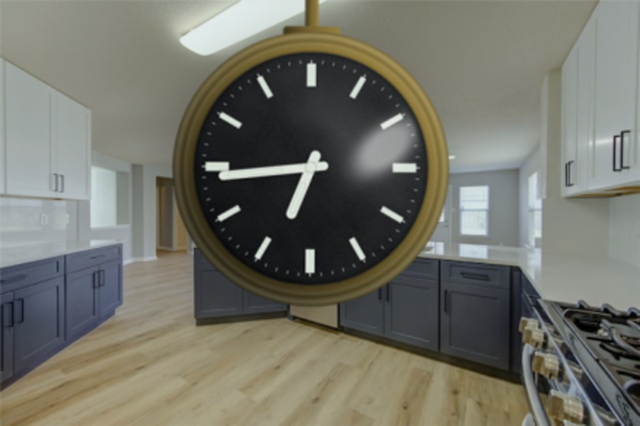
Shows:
6,44
